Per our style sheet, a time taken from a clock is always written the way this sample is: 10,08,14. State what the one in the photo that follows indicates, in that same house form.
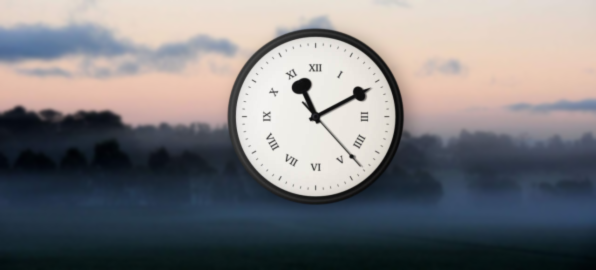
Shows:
11,10,23
